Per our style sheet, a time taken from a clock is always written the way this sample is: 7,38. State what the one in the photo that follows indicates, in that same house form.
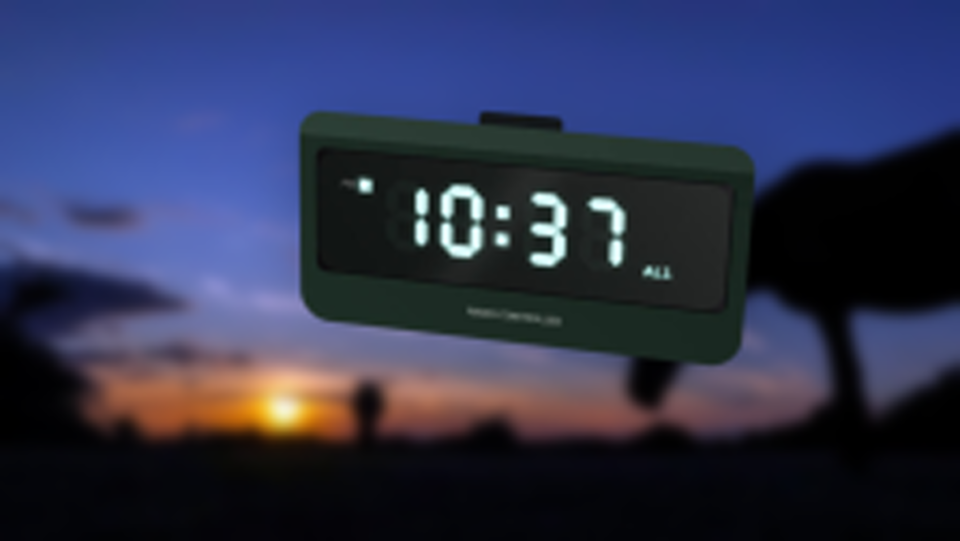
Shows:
10,37
